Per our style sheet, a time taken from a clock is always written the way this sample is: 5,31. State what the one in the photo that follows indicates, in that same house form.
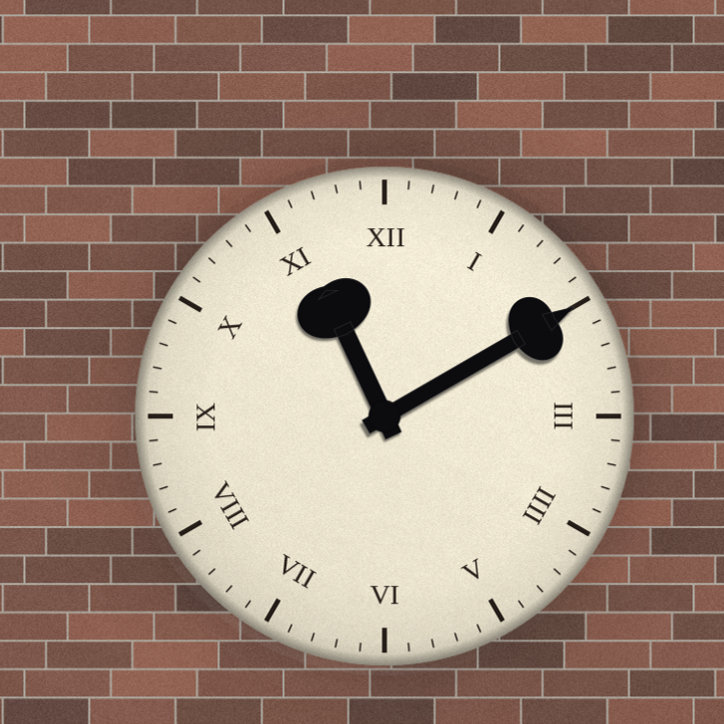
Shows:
11,10
